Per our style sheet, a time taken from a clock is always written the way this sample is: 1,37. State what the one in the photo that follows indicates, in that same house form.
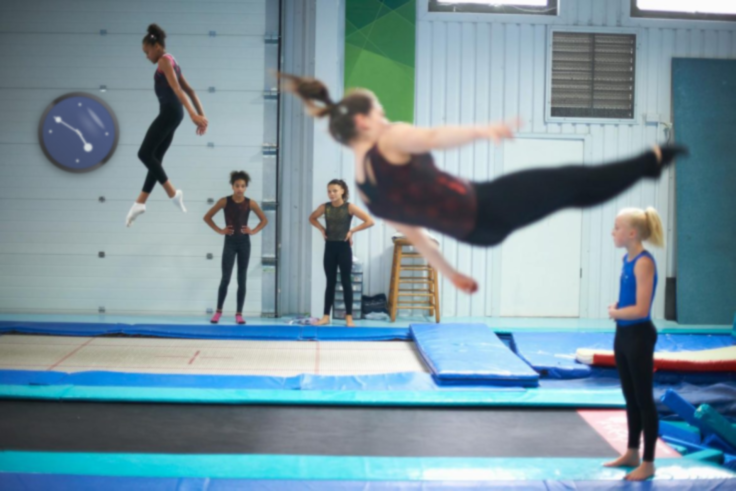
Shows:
4,50
